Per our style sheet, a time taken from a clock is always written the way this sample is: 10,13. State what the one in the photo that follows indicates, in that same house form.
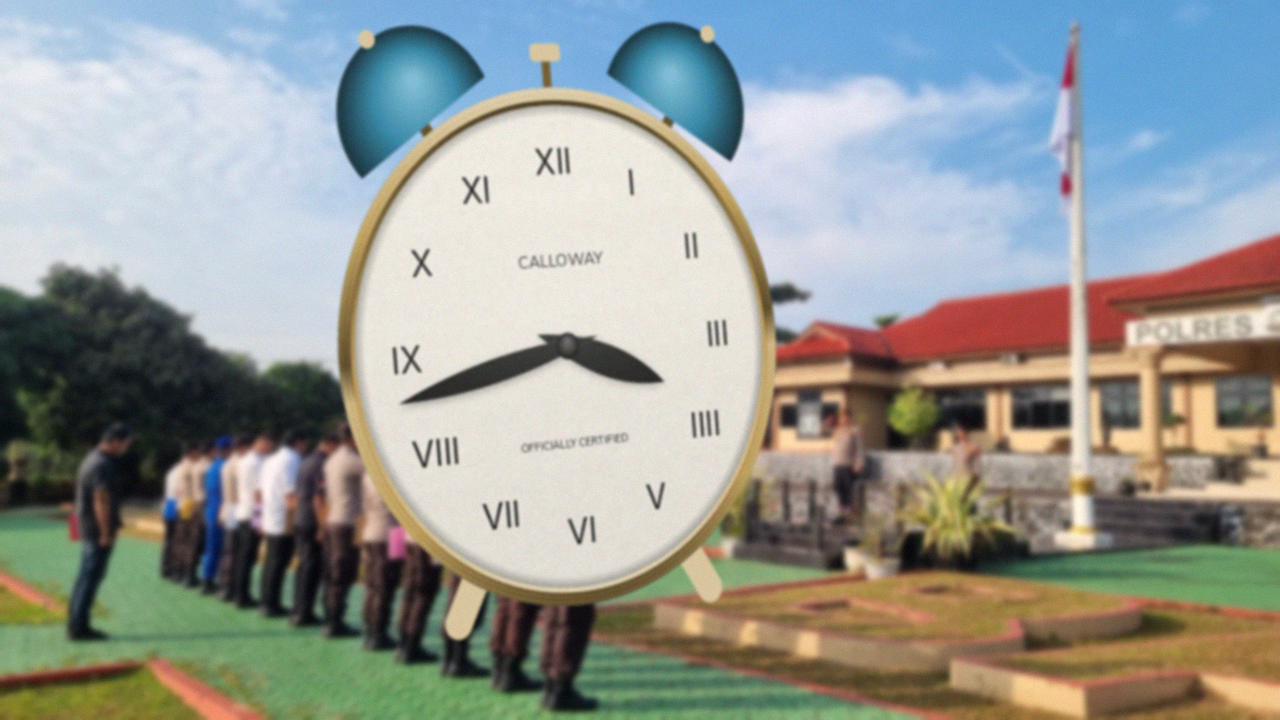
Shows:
3,43
